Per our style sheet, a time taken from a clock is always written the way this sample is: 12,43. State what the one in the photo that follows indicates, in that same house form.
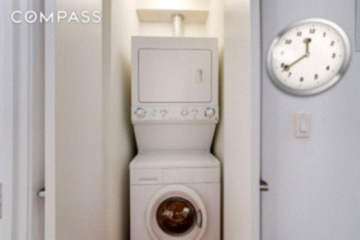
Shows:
11,38
